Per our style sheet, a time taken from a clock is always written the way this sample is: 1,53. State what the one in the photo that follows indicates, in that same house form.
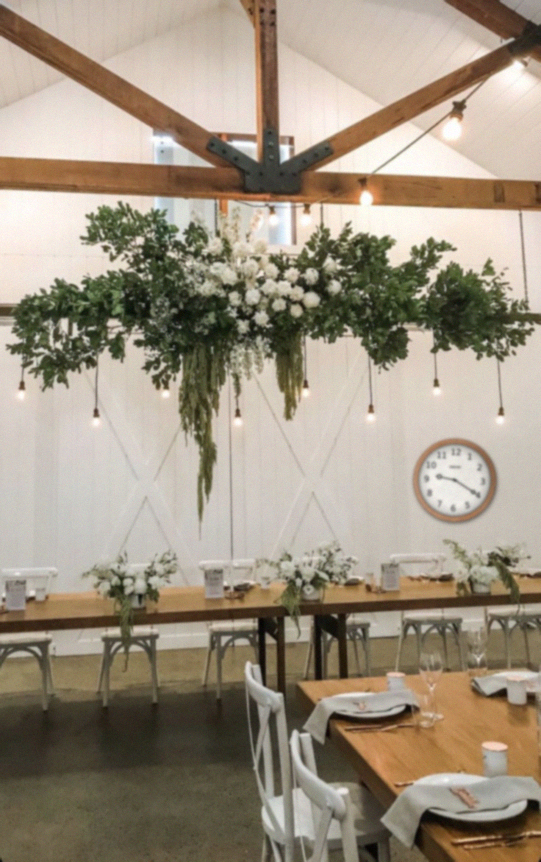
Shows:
9,20
